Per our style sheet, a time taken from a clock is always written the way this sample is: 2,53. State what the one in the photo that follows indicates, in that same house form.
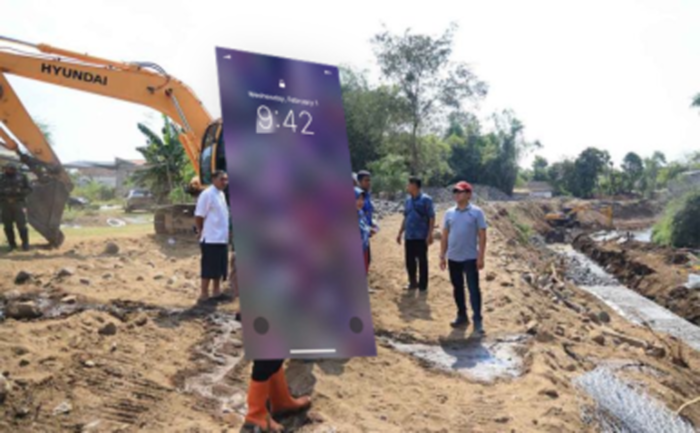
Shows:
9,42
